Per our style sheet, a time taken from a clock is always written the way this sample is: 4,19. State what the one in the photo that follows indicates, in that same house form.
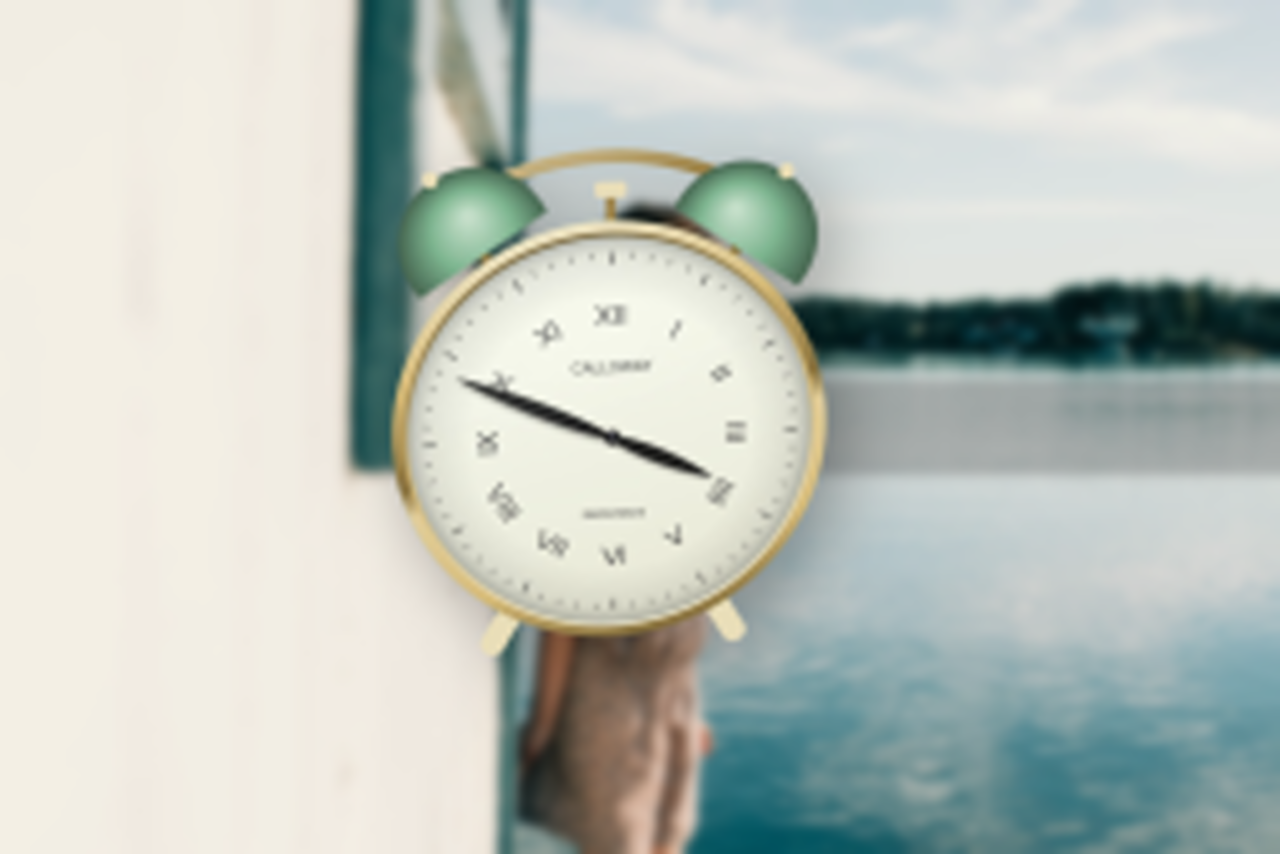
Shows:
3,49
